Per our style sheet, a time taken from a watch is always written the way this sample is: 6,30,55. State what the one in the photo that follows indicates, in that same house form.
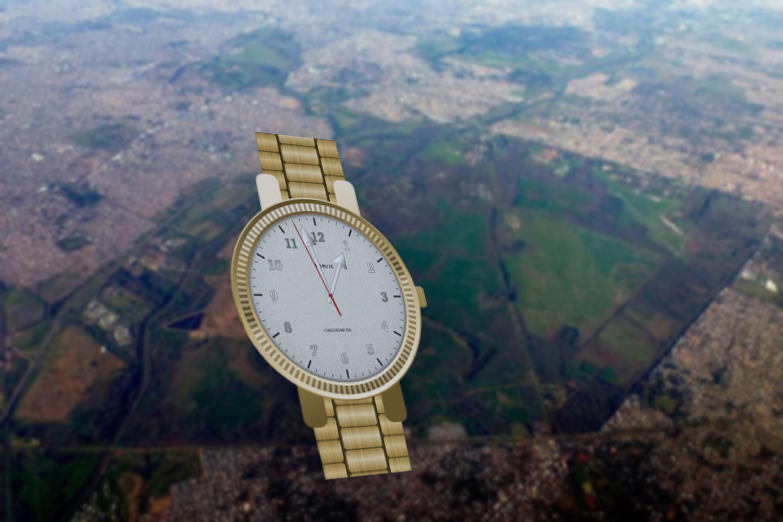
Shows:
12,57,57
